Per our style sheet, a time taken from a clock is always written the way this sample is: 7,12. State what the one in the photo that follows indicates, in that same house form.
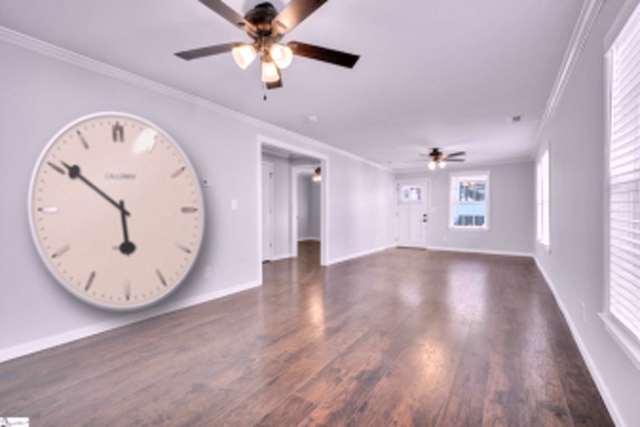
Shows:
5,51
